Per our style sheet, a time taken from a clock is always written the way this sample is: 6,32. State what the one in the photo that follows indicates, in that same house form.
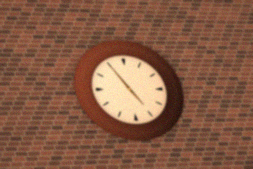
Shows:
4,55
